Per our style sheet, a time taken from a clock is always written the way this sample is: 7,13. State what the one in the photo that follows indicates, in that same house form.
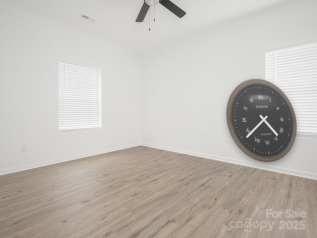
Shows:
4,39
